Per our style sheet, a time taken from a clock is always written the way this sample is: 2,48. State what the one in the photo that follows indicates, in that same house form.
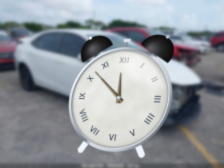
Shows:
11,52
